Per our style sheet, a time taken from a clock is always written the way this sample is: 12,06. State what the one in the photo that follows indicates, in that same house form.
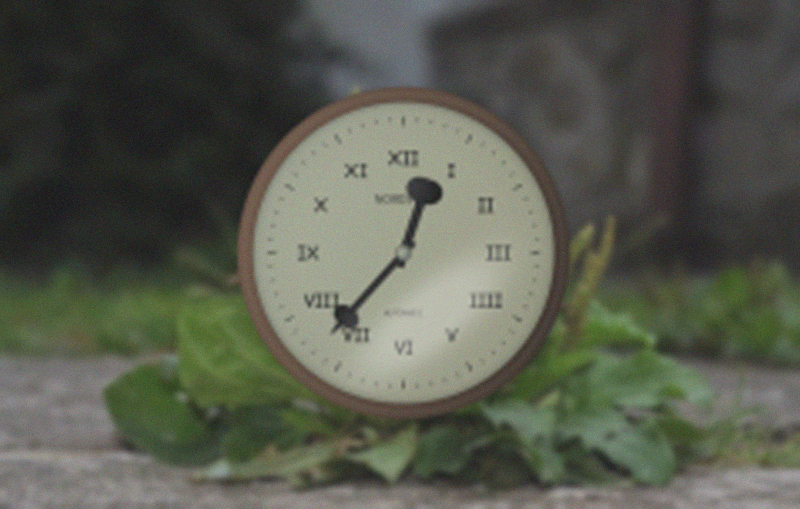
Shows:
12,37
